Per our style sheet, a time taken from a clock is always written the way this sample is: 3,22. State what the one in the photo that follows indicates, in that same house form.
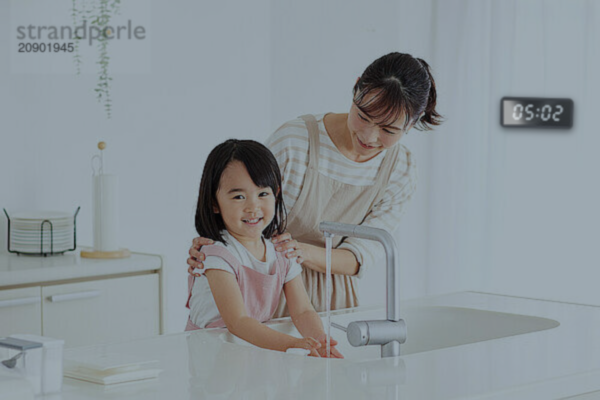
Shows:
5,02
